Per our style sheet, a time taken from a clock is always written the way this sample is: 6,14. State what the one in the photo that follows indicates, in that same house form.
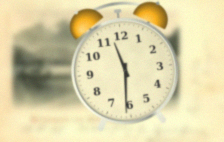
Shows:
11,31
